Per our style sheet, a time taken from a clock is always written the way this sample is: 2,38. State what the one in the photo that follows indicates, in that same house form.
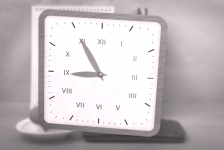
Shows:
8,55
